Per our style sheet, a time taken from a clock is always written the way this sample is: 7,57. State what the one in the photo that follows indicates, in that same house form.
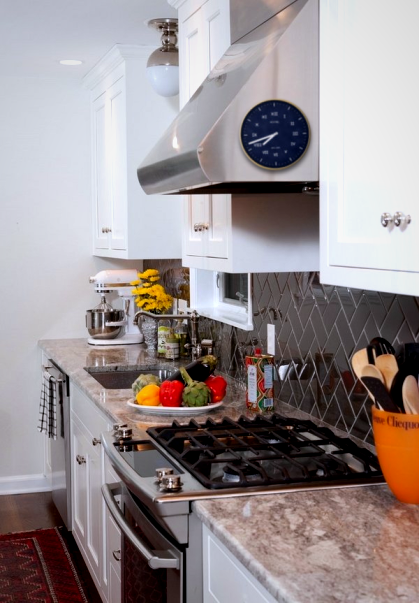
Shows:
7,42
